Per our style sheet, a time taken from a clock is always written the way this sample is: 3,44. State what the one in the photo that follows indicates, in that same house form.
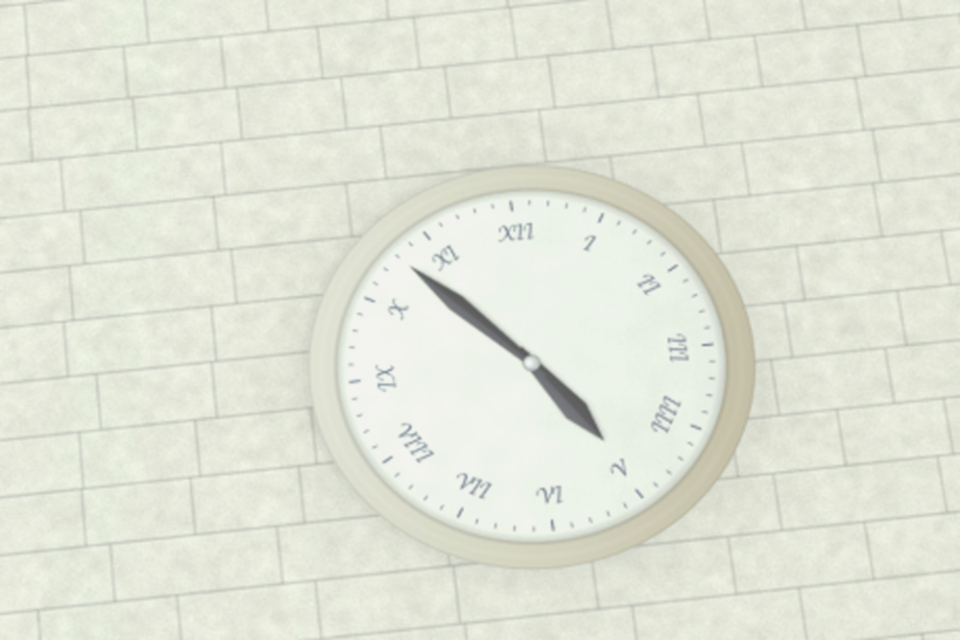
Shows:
4,53
